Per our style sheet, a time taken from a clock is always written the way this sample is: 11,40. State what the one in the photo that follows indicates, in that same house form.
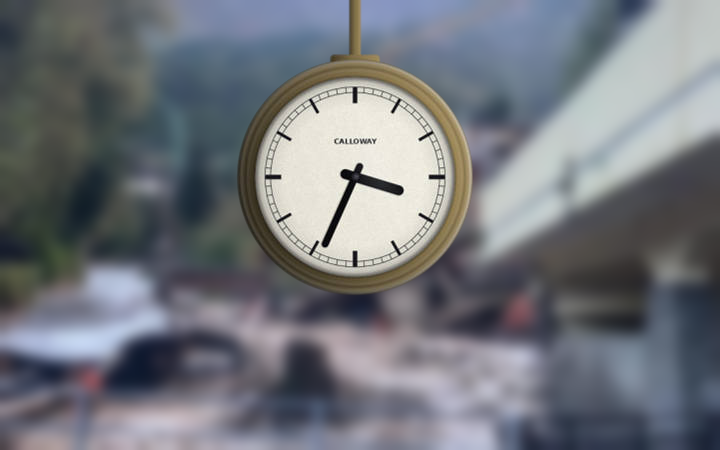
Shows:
3,34
